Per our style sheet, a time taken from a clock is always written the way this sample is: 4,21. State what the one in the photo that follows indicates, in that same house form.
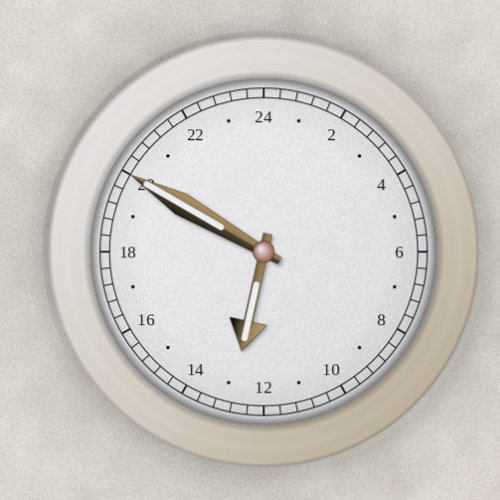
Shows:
12,50
